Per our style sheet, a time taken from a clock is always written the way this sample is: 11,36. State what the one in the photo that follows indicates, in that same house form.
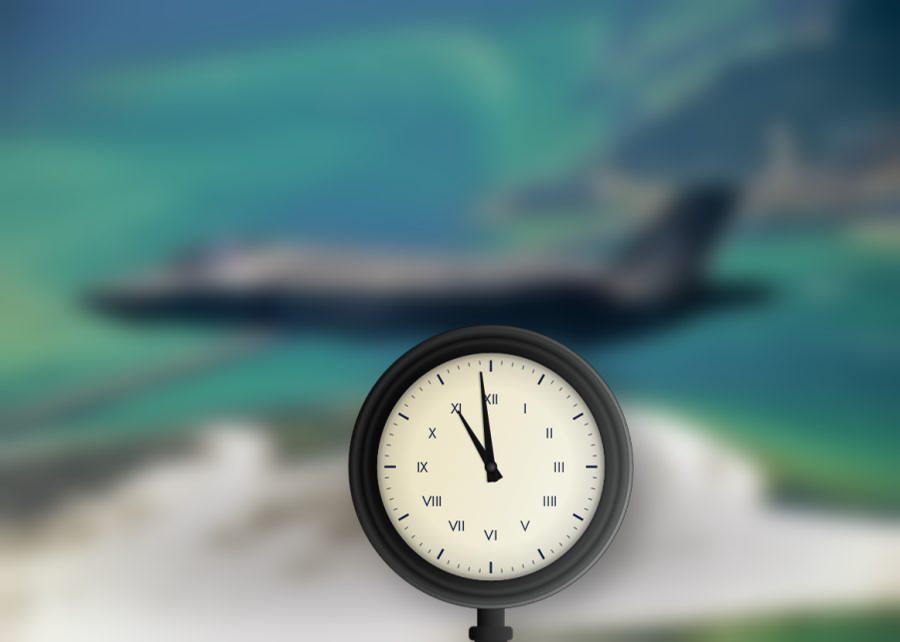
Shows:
10,59
